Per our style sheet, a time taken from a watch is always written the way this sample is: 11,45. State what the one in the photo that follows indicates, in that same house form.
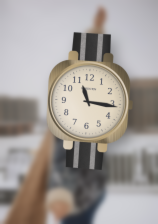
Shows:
11,16
